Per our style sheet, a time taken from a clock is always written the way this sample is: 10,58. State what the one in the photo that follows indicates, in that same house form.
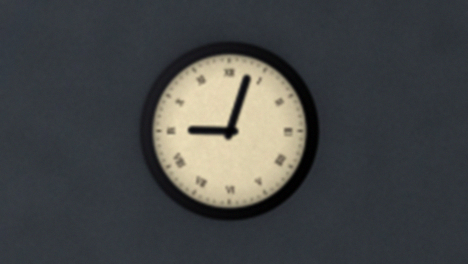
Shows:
9,03
